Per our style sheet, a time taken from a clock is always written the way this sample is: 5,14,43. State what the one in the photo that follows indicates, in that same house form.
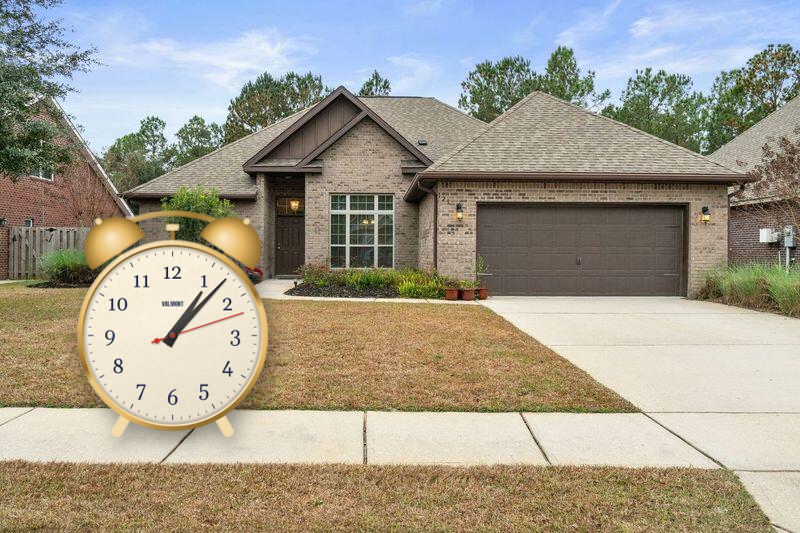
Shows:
1,07,12
